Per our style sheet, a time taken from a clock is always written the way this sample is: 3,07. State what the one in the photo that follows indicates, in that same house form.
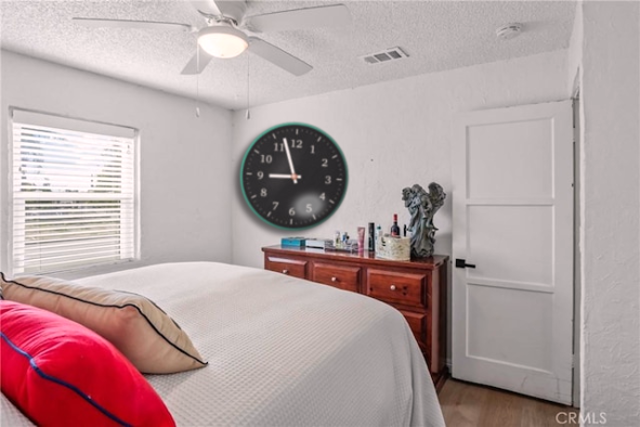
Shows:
8,57
